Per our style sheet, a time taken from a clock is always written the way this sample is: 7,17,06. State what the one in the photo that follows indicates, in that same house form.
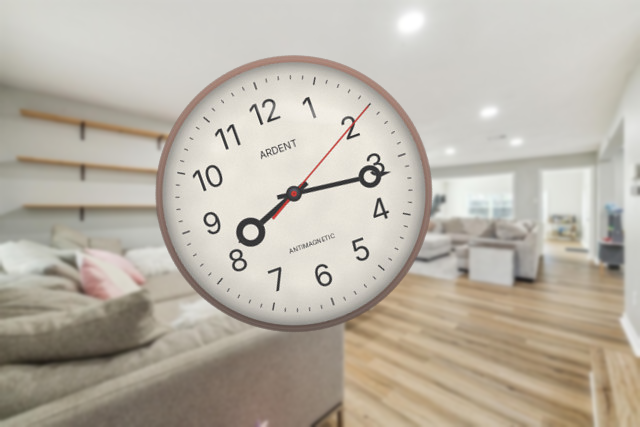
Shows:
8,16,10
